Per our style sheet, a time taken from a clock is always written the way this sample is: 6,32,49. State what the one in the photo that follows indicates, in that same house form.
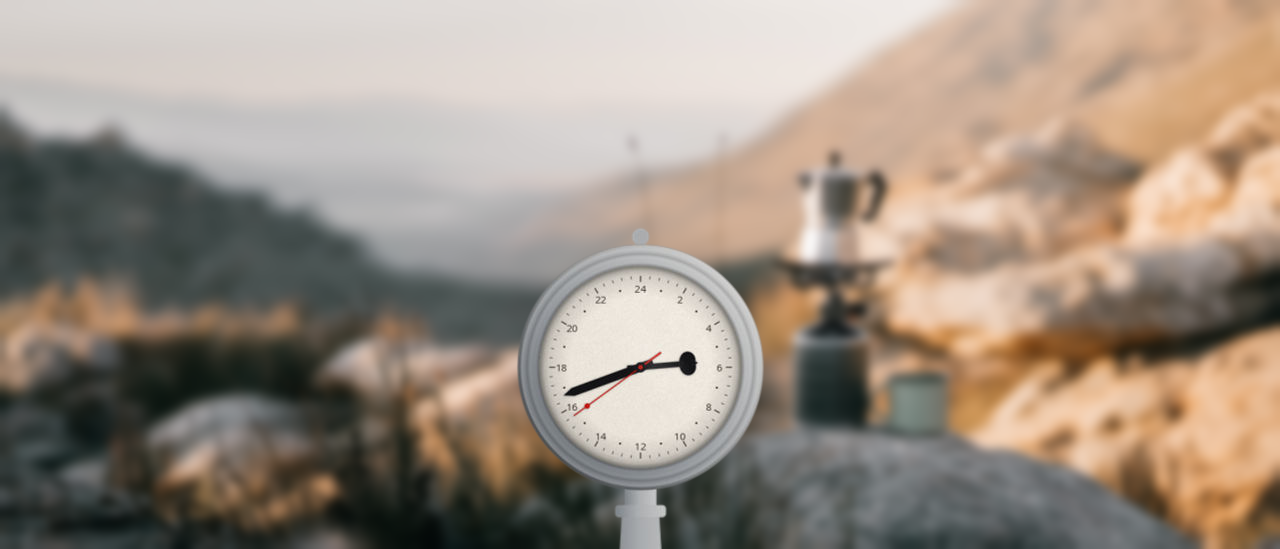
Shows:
5,41,39
